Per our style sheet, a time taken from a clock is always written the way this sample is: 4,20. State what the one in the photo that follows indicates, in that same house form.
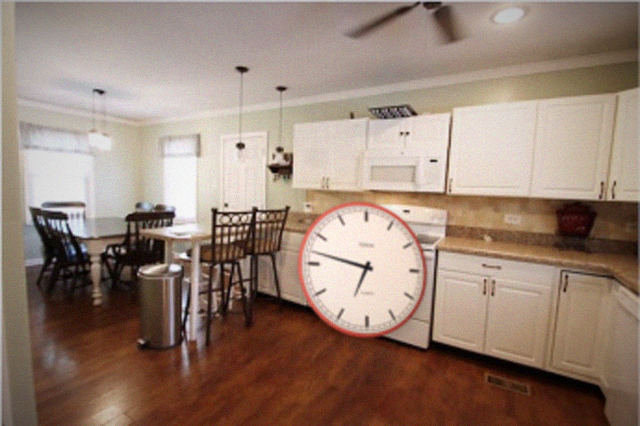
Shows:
6,47
